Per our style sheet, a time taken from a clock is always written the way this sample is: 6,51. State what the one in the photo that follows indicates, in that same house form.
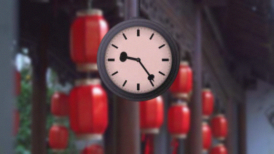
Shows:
9,24
